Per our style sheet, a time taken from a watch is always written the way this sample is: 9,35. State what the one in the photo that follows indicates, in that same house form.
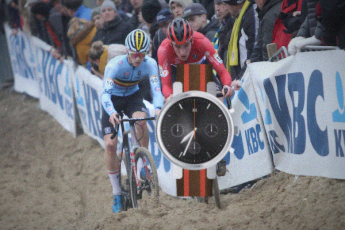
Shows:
7,34
